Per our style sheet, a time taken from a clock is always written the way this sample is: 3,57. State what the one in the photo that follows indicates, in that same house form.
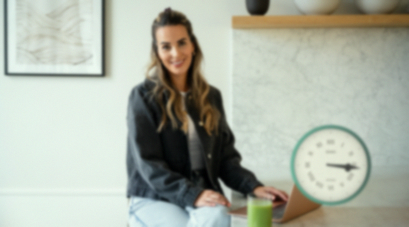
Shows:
3,16
